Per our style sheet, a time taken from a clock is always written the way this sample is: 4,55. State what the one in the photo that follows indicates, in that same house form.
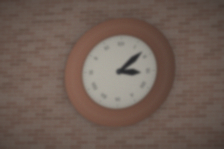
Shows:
3,08
